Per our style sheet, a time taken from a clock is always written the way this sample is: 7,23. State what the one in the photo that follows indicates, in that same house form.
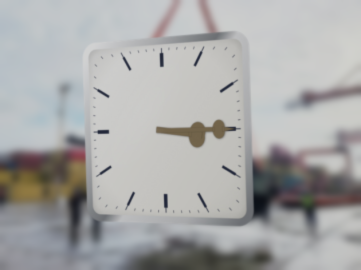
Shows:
3,15
